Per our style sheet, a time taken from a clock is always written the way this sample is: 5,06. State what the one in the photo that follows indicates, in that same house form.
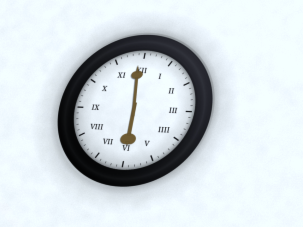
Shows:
5,59
